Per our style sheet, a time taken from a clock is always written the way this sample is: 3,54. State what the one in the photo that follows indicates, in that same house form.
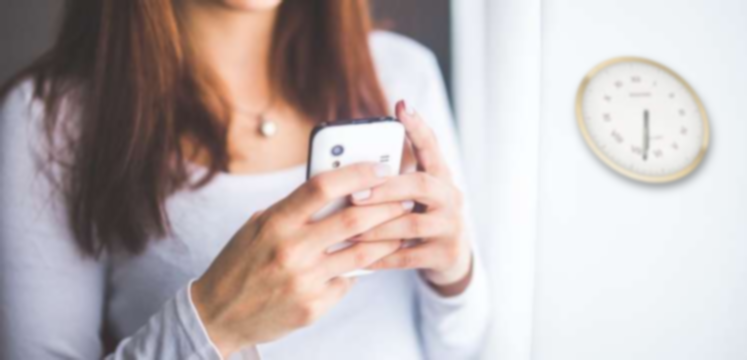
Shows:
6,33
